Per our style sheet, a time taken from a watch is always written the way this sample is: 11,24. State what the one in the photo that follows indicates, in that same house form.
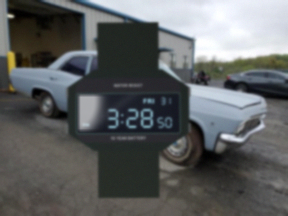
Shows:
3,28
